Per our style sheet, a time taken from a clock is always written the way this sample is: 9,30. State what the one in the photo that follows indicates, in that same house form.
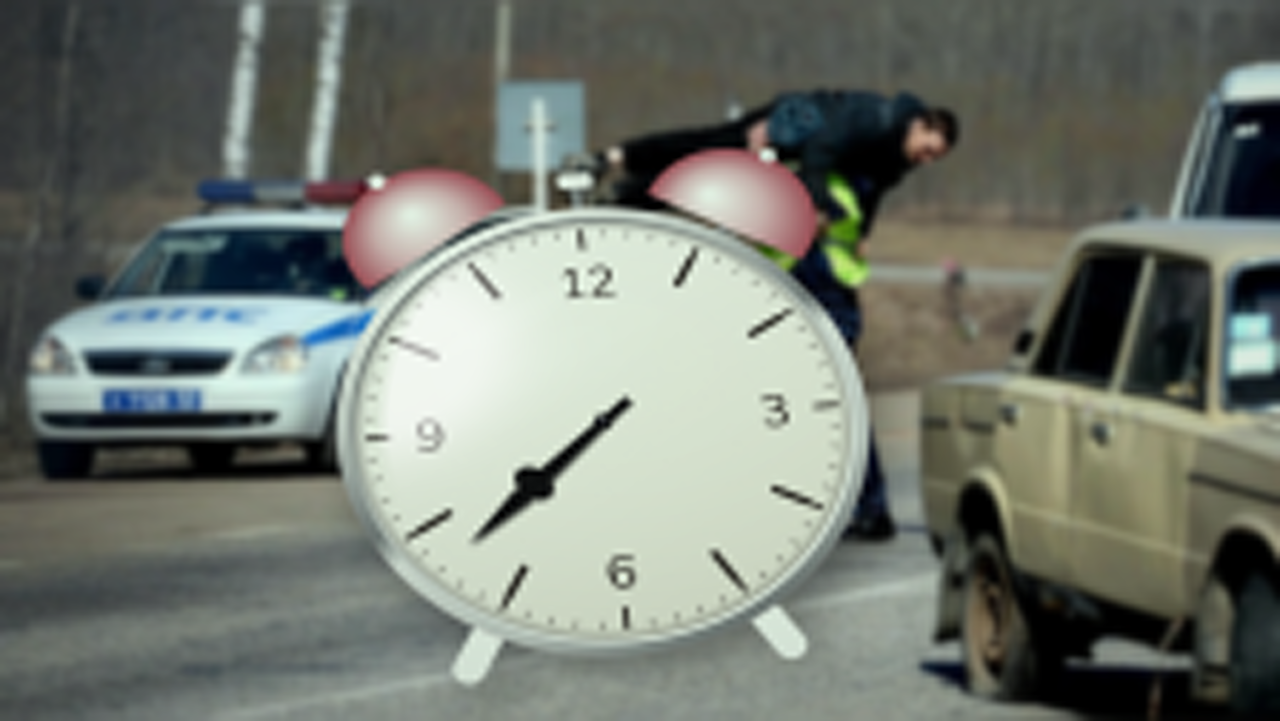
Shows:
7,38
